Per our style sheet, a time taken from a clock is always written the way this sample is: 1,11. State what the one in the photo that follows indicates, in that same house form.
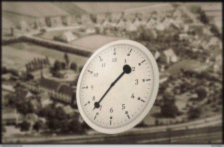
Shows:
1,37
